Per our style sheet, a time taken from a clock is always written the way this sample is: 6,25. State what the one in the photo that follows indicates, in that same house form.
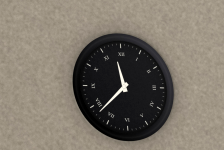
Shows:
11,38
